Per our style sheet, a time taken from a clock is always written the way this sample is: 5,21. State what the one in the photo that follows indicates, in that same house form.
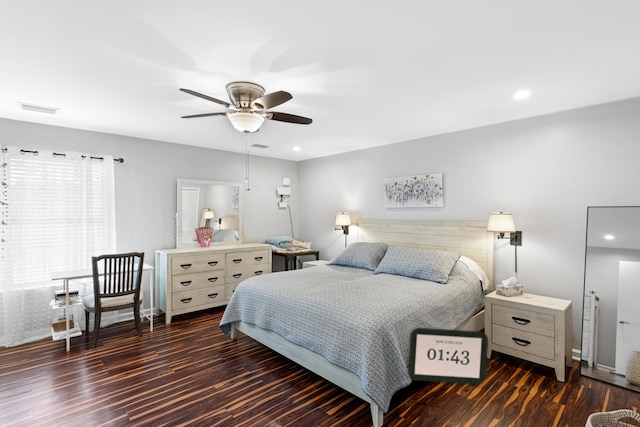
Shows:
1,43
